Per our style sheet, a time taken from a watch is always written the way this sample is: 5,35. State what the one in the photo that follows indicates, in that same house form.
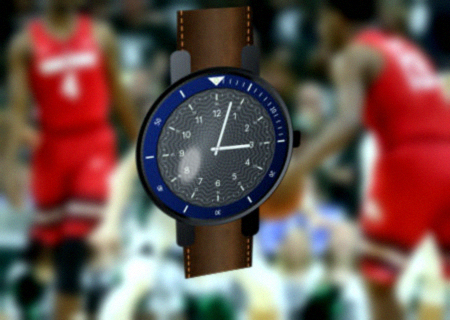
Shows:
3,03
